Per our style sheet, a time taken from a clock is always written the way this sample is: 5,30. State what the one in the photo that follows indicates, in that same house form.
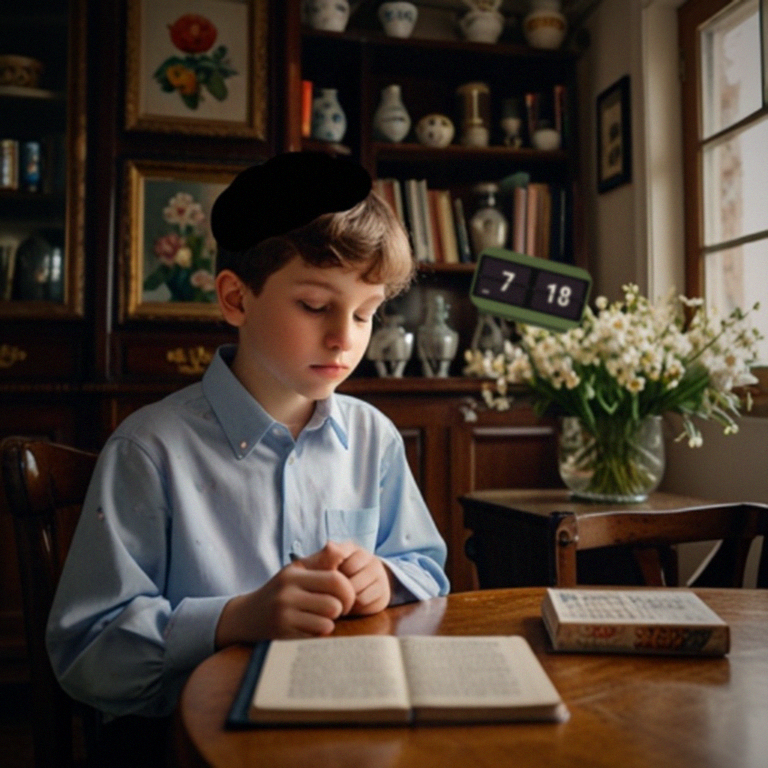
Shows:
7,18
